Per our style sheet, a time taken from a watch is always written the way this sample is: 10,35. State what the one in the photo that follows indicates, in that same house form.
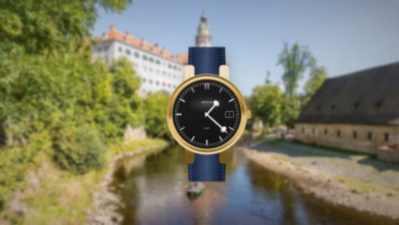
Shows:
1,22
